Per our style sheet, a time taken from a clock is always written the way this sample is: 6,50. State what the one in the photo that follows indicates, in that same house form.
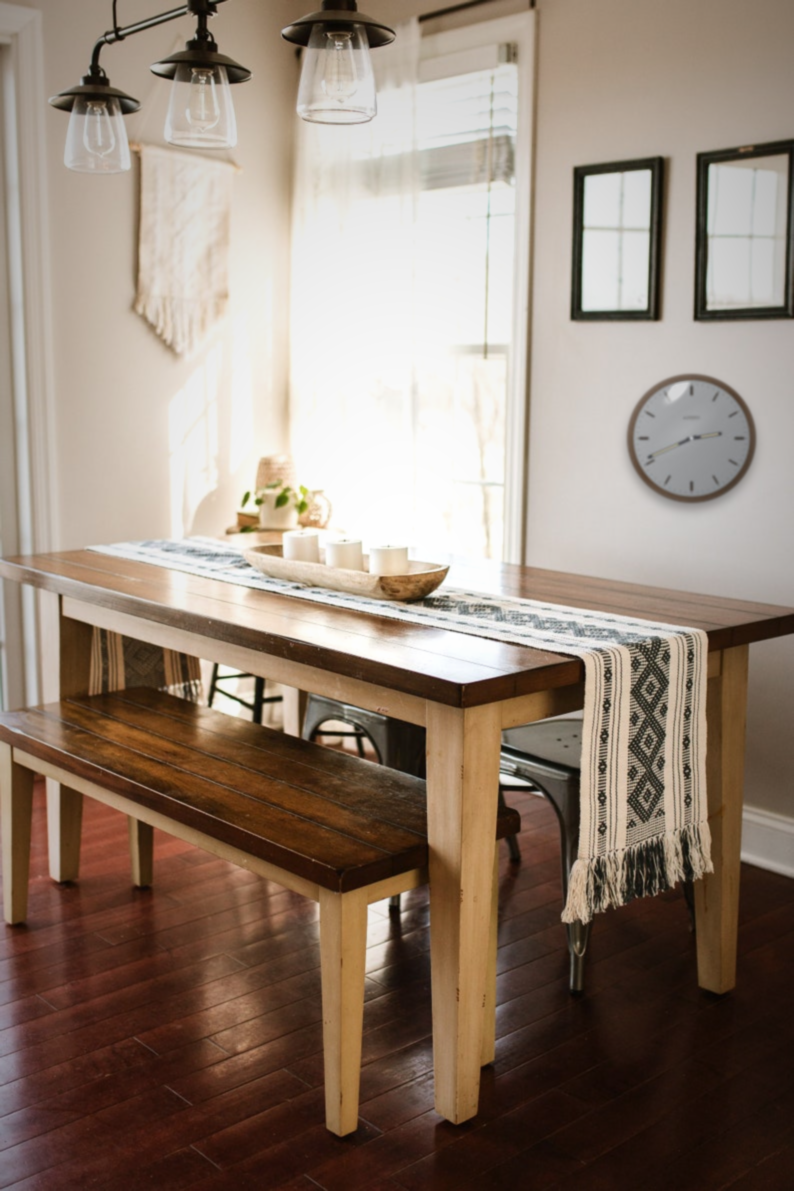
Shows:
2,41
